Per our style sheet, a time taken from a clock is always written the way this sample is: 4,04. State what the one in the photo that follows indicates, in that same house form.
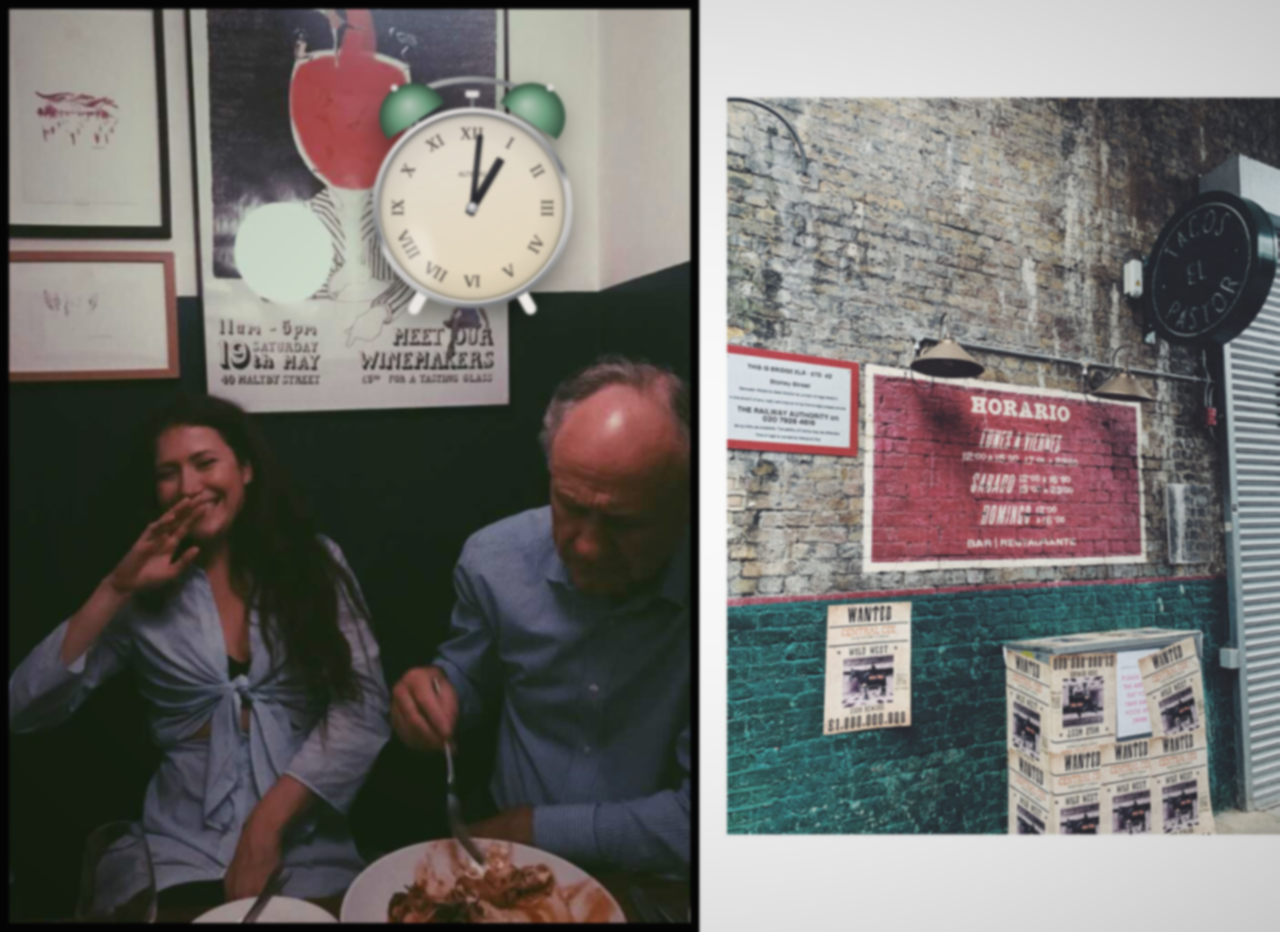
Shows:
1,01
